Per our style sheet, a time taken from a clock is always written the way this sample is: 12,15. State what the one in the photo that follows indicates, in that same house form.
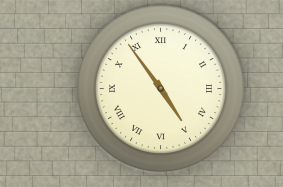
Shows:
4,54
